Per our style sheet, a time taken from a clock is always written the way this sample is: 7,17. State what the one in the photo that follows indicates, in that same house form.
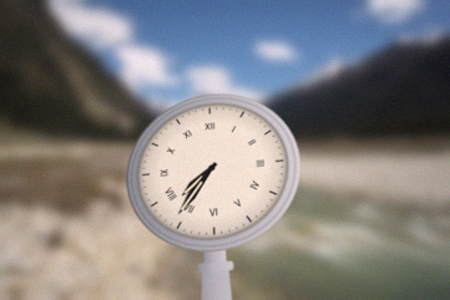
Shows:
7,36
